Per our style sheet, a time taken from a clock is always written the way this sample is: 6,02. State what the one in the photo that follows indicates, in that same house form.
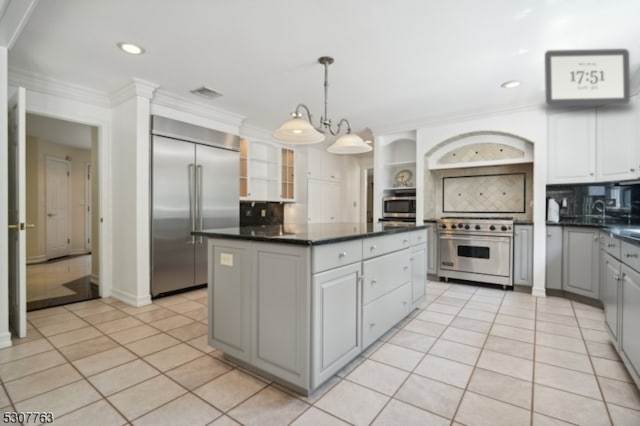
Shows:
17,51
